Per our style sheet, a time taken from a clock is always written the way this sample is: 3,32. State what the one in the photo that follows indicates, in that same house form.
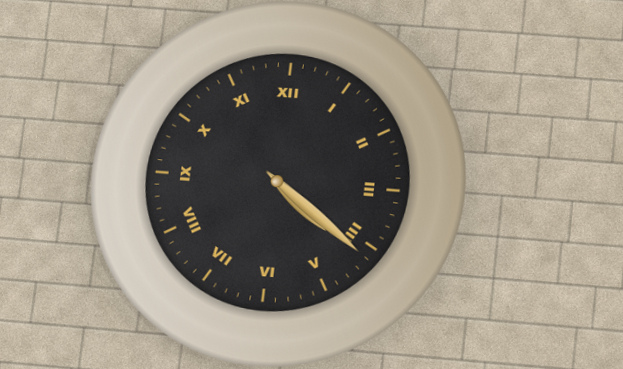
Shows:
4,21
